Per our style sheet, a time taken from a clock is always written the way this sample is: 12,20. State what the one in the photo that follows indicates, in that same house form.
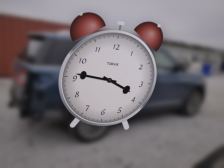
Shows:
3,46
